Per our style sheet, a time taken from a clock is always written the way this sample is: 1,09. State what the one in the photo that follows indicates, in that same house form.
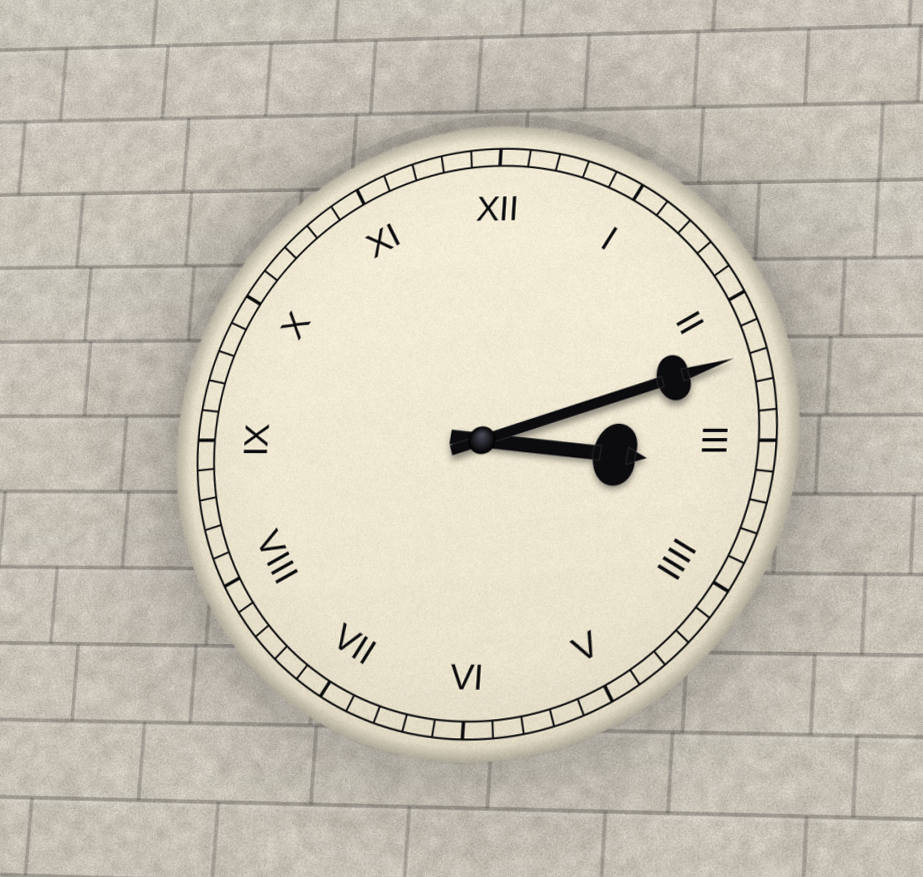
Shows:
3,12
